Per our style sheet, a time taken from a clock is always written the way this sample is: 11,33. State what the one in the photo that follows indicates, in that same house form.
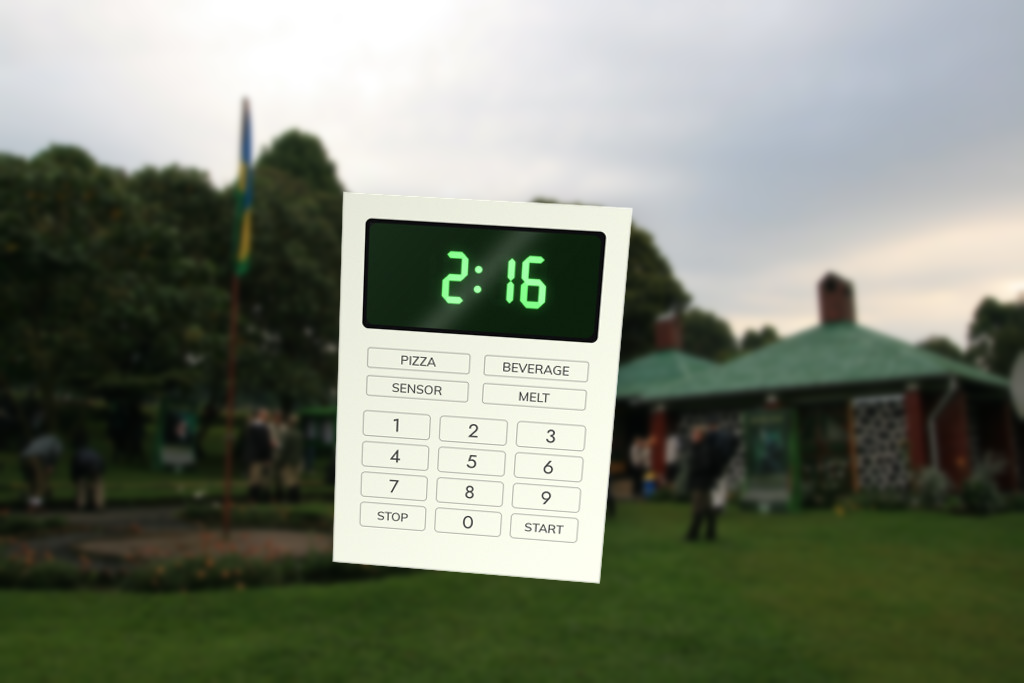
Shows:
2,16
